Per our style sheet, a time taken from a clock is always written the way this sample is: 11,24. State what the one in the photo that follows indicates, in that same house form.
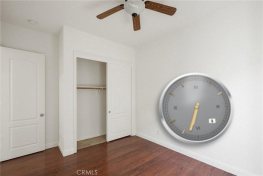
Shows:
6,33
